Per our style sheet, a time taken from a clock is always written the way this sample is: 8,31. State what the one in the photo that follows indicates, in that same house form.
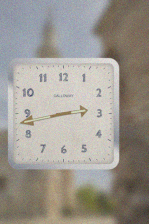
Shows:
2,43
